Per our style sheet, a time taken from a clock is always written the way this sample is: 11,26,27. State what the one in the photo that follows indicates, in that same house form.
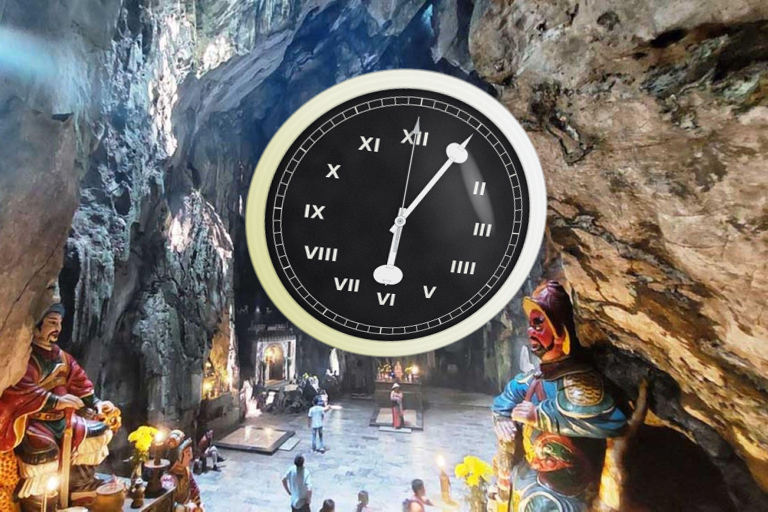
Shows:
6,05,00
